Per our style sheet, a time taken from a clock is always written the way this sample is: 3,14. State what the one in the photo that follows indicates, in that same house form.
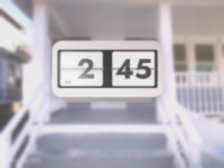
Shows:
2,45
